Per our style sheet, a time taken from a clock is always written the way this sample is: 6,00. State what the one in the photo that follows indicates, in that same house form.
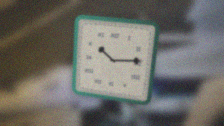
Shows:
10,14
